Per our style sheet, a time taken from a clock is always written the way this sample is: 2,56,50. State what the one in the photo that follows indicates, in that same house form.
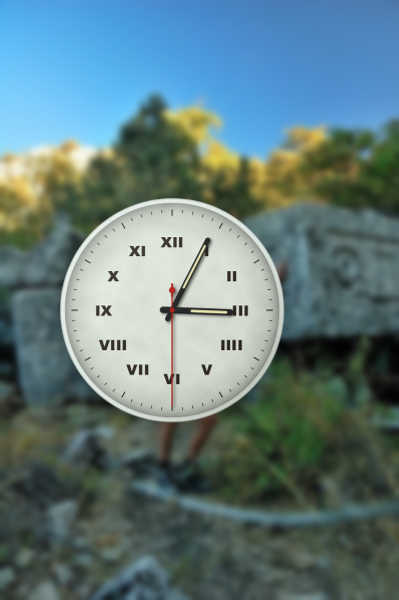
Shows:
3,04,30
